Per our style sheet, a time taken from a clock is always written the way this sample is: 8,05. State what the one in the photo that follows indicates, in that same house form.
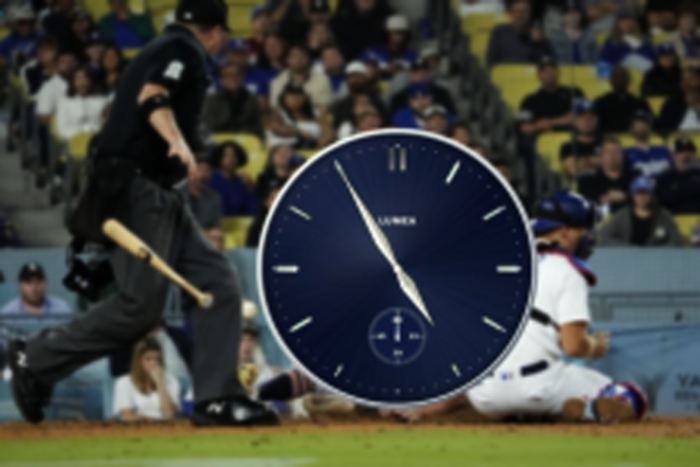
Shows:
4,55
